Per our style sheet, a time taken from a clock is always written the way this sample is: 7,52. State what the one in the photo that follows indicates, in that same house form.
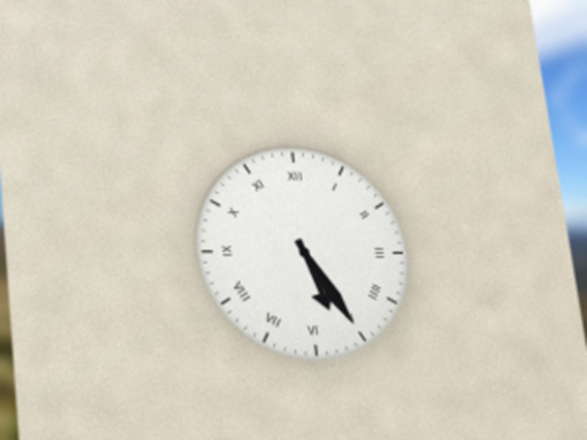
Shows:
5,25
